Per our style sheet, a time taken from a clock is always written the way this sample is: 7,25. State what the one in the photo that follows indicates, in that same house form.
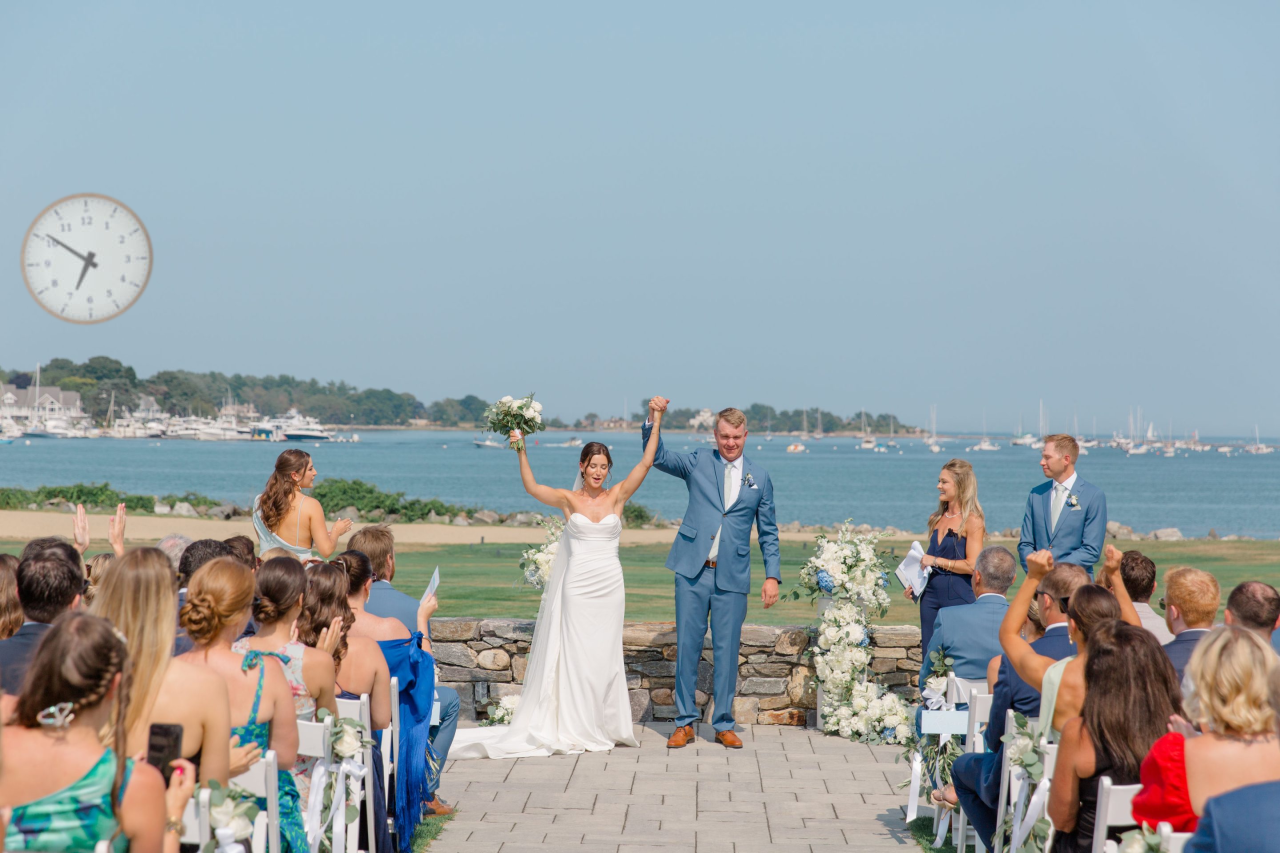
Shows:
6,51
